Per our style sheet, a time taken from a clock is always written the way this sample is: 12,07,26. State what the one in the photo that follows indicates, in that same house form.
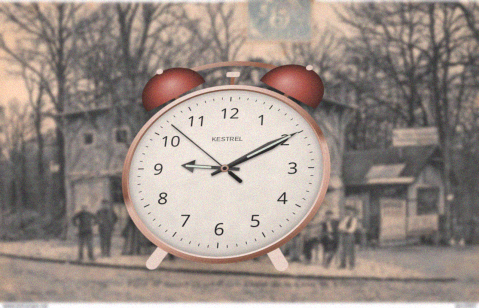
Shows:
9,09,52
